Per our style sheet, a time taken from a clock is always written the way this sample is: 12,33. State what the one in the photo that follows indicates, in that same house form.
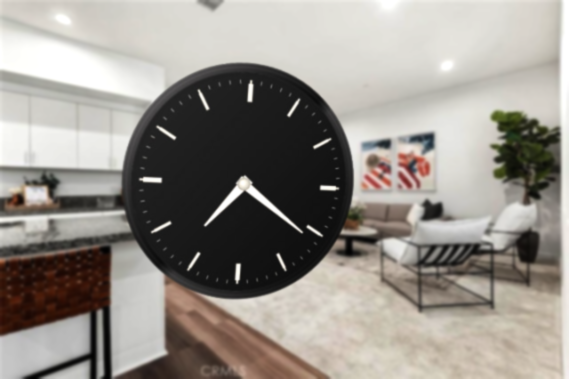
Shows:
7,21
